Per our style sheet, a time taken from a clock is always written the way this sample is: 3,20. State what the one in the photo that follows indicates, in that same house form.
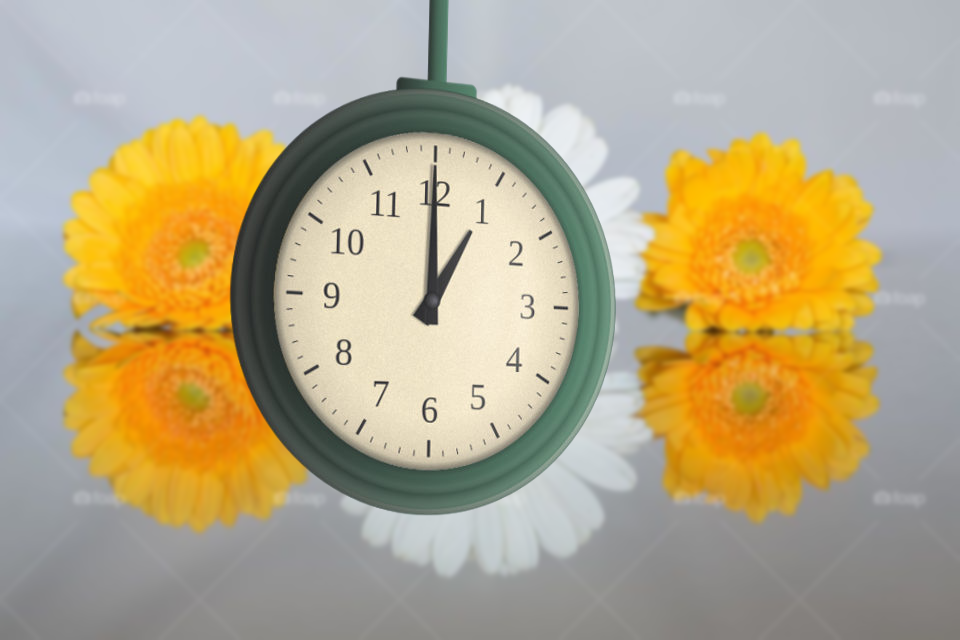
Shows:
1,00
